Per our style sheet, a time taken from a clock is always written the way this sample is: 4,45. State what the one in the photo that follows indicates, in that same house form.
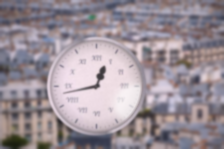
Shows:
12,43
